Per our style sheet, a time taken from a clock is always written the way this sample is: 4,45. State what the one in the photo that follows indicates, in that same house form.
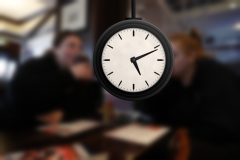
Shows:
5,11
